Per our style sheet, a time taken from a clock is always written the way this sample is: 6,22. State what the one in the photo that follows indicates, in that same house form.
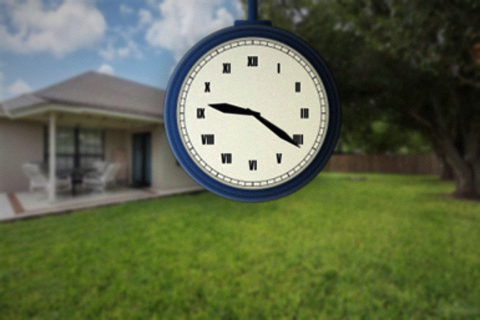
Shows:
9,21
